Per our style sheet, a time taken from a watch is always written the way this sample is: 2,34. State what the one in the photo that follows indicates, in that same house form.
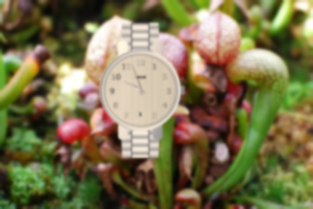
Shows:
9,57
